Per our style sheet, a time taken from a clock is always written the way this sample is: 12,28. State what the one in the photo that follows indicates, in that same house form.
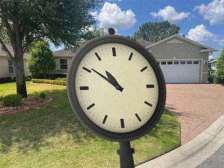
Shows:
10,51
